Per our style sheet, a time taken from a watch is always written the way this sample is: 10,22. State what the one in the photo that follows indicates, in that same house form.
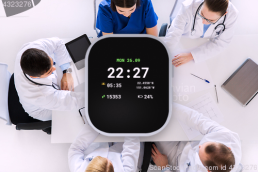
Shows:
22,27
